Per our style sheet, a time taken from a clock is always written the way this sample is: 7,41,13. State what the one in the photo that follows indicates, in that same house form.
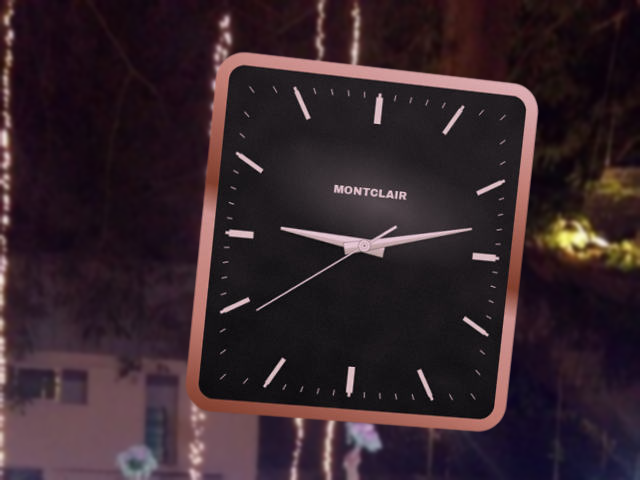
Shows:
9,12,39
